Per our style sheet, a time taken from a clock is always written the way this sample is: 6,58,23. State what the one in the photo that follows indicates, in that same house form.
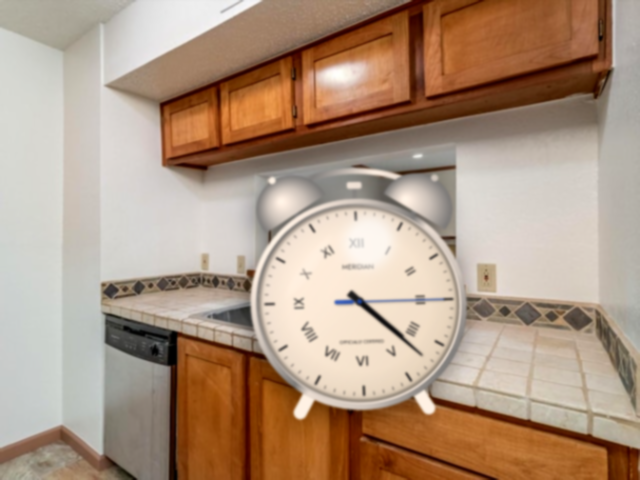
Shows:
4,22,15
